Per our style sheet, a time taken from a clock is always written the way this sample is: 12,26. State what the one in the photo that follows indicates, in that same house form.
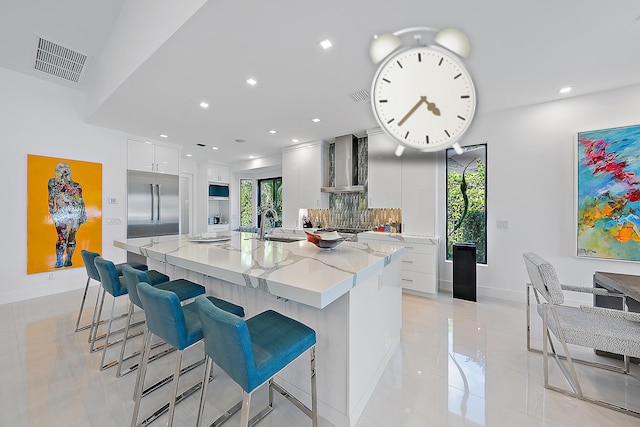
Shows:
4,38
